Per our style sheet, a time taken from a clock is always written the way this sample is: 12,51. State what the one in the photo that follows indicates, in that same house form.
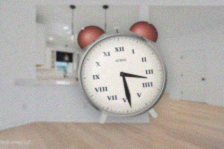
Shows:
3,29
